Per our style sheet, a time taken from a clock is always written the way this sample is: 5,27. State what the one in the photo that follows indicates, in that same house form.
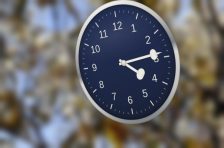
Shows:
4,14
